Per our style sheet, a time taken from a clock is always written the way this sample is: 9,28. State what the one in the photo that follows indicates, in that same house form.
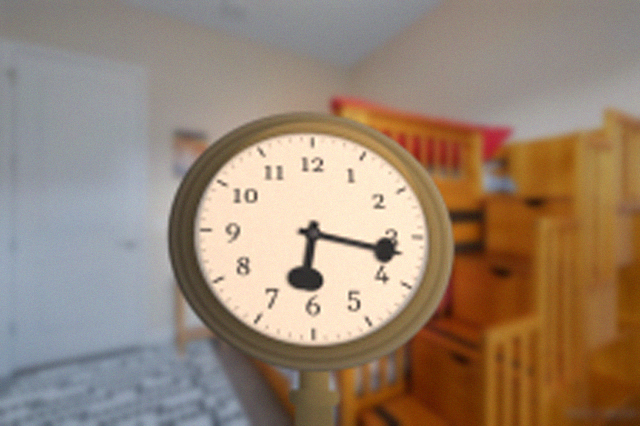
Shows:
6,17
